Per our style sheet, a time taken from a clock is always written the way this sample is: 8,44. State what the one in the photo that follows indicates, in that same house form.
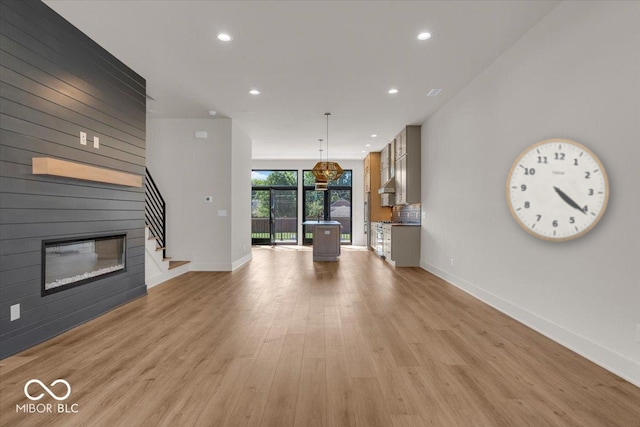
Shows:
4,21
